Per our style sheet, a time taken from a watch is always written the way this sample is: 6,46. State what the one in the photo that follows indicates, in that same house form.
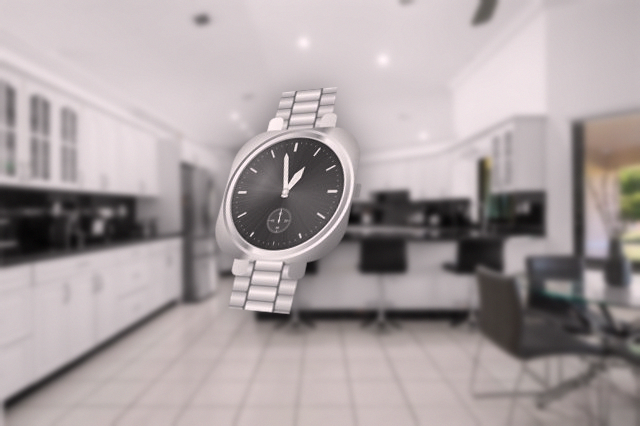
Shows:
12,58
